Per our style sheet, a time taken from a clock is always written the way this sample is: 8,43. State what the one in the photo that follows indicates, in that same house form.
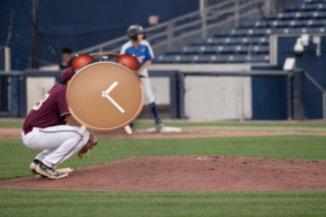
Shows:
1,23
